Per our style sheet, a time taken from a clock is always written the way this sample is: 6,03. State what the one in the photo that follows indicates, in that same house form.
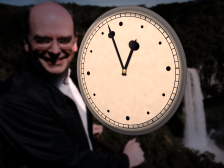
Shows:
12,57
